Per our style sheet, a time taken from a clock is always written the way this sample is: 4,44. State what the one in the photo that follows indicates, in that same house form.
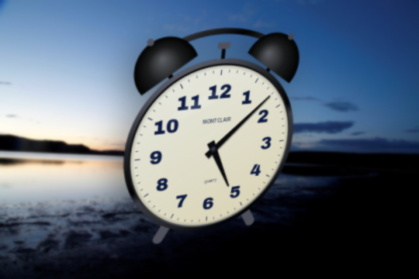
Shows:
5,08
